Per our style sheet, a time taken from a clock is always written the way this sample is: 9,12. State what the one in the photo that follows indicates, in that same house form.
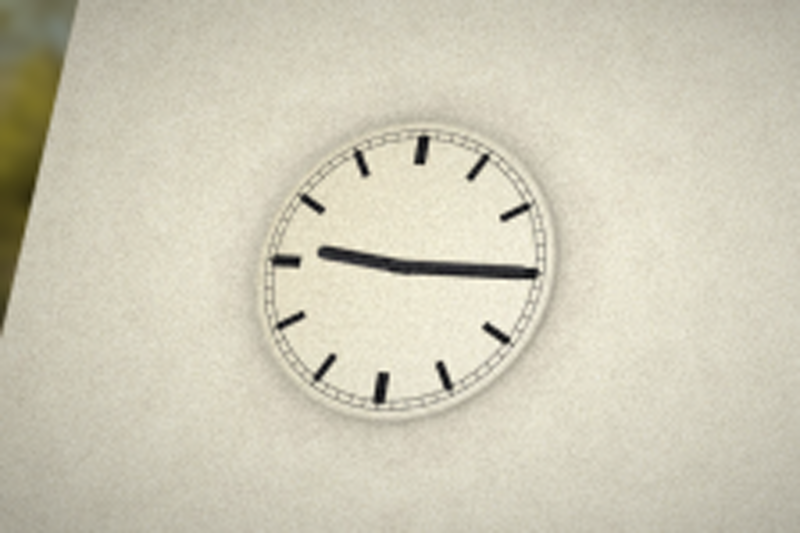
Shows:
9,15
